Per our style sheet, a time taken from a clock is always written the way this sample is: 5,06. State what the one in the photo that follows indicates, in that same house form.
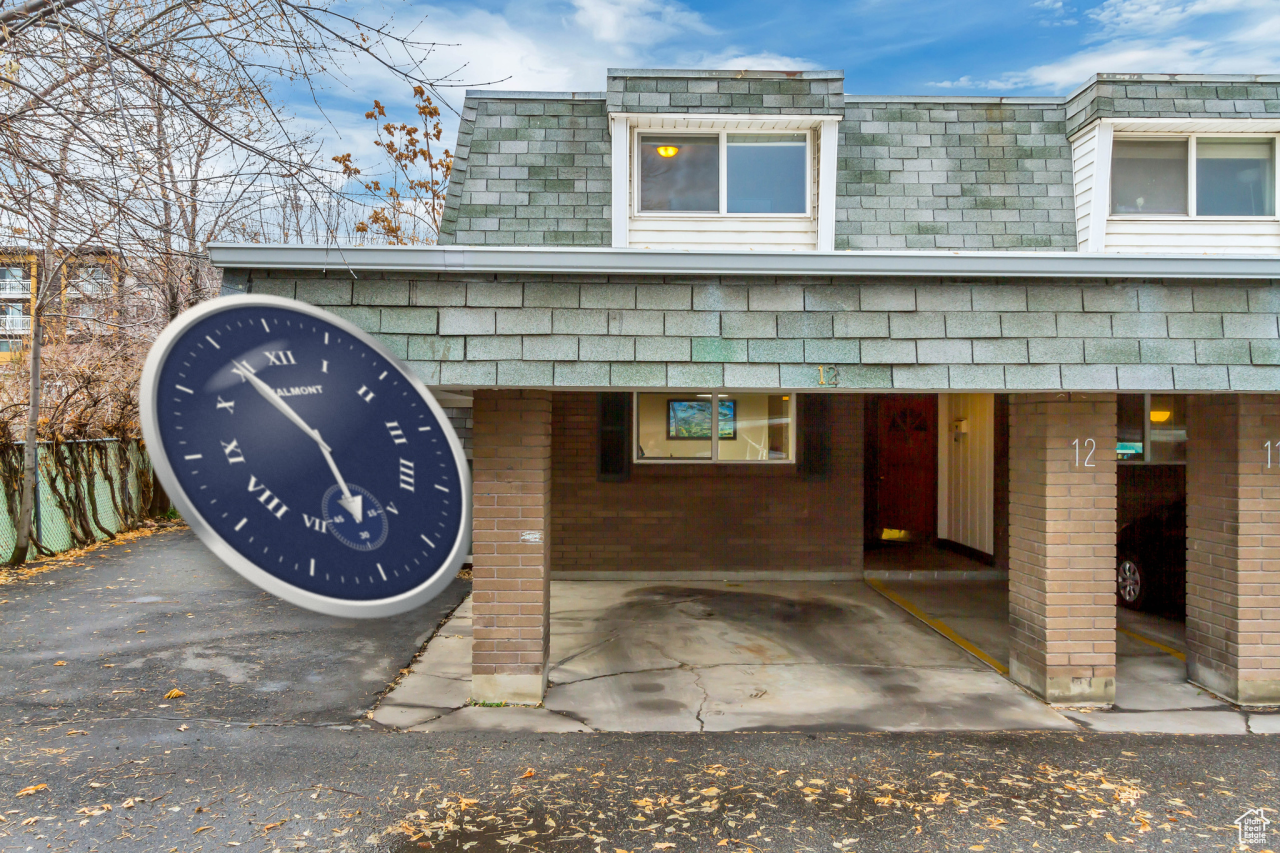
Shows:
5,55
